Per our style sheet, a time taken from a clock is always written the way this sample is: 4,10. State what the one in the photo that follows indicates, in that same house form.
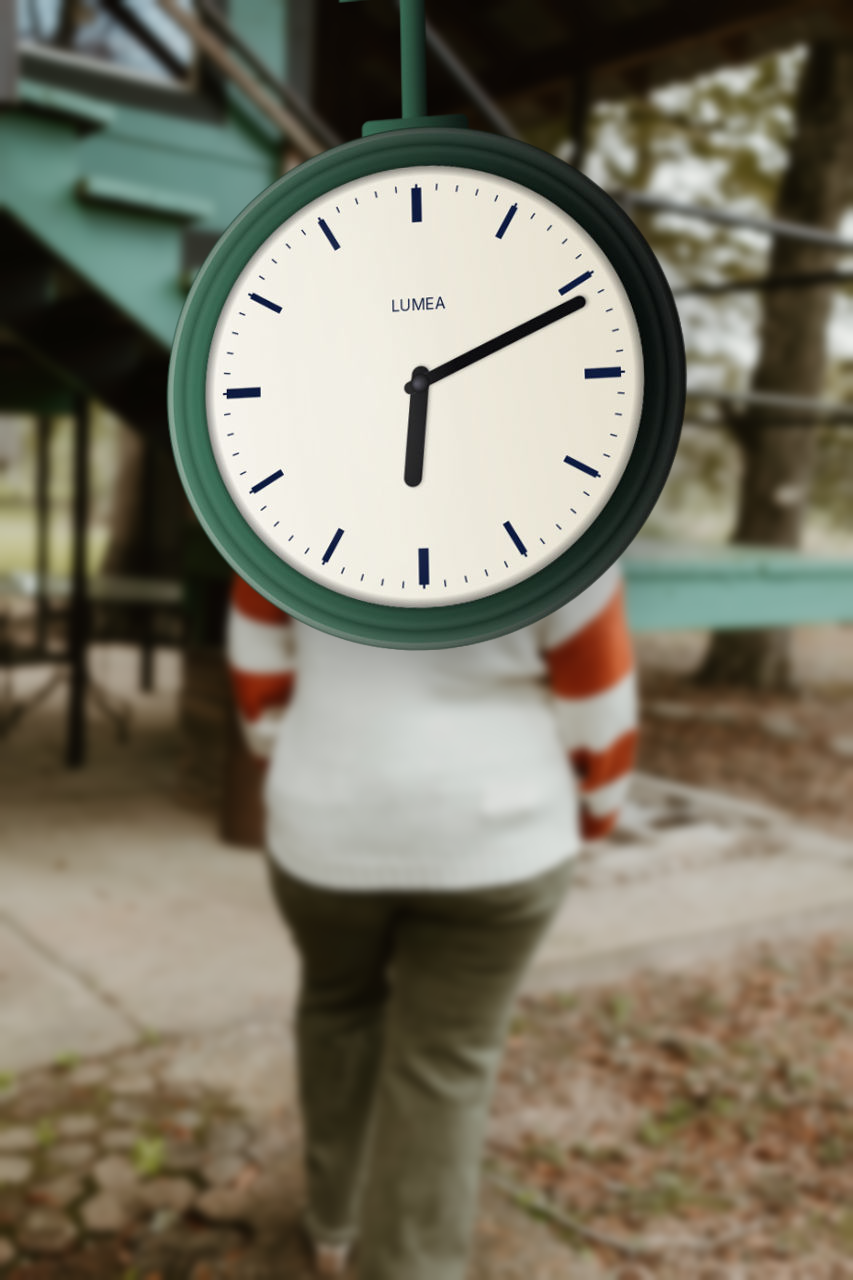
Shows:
6,11
